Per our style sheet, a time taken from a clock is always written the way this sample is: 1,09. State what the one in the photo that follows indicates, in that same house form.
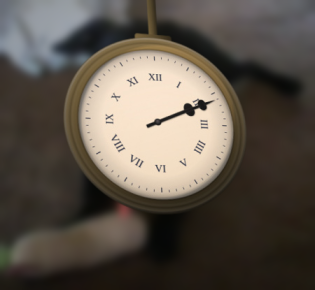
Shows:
2,11
